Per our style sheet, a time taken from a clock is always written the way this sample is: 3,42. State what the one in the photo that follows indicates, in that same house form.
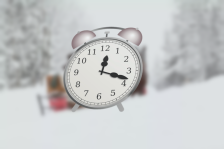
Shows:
12,18
